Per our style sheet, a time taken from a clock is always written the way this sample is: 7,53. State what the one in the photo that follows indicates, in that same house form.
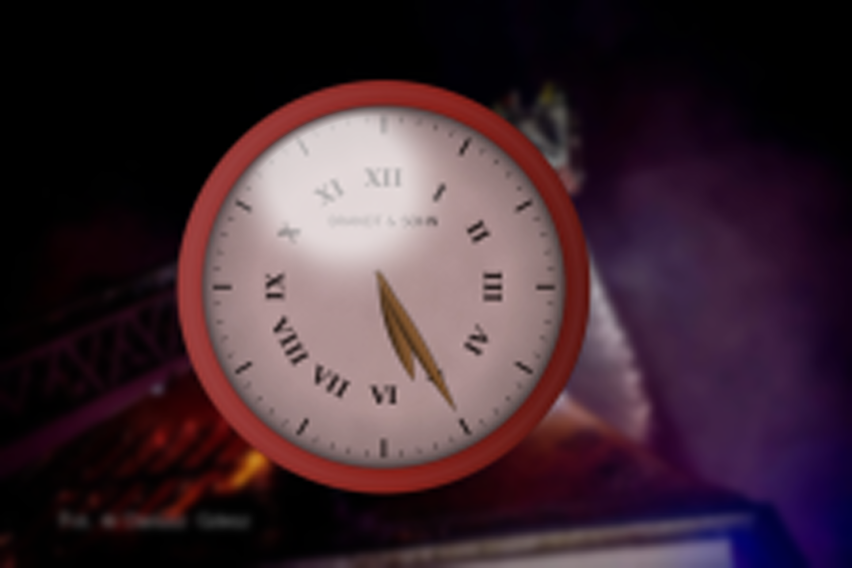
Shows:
5,25
